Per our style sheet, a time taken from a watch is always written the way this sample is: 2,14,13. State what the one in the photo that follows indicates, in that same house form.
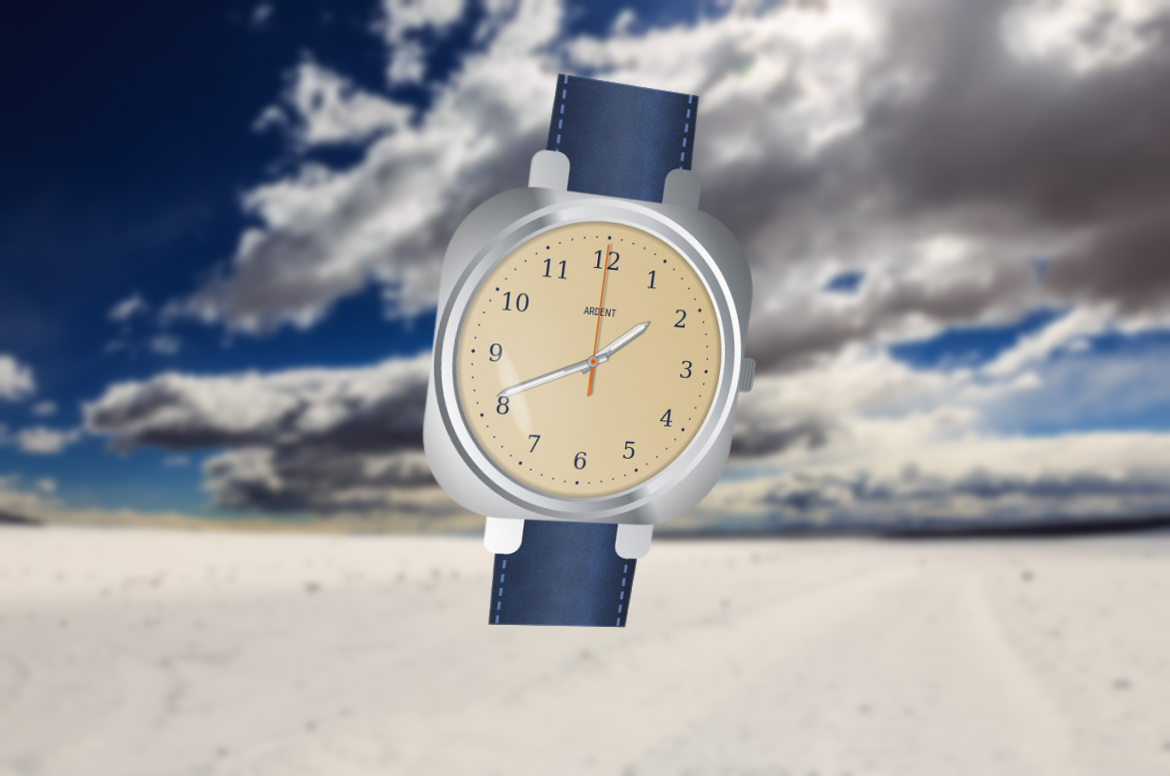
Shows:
1,41,00
